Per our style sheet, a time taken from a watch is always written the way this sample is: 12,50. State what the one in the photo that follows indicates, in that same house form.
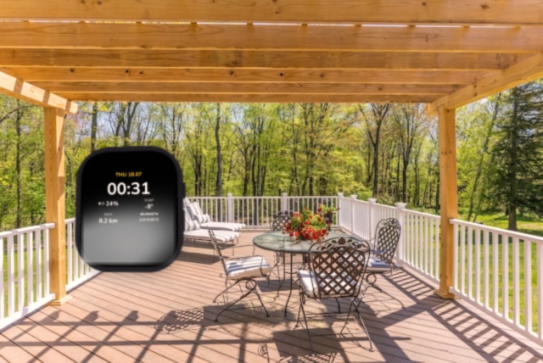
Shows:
0,31
